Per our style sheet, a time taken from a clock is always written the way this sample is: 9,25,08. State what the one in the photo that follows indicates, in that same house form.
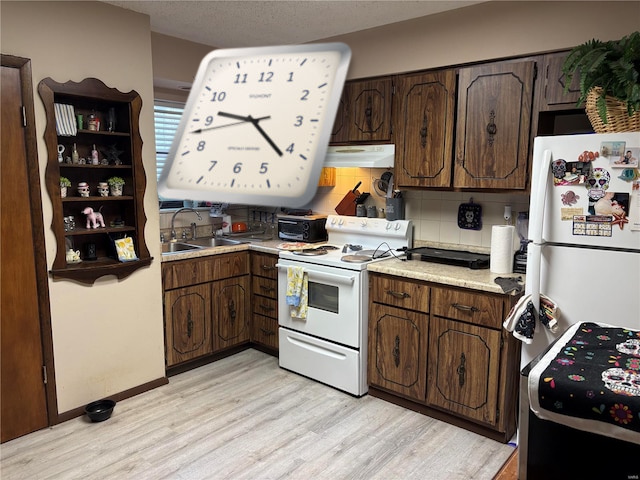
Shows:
9,21,43
